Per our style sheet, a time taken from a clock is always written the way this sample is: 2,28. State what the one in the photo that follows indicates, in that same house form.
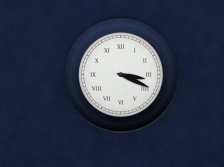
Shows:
3,19
